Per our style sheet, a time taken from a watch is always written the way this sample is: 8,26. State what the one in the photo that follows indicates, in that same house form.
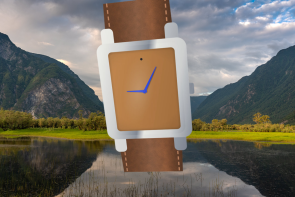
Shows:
9,05
